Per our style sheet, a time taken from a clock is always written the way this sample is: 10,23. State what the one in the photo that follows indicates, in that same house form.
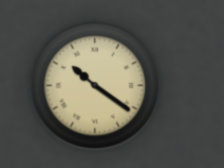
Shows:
10,21
